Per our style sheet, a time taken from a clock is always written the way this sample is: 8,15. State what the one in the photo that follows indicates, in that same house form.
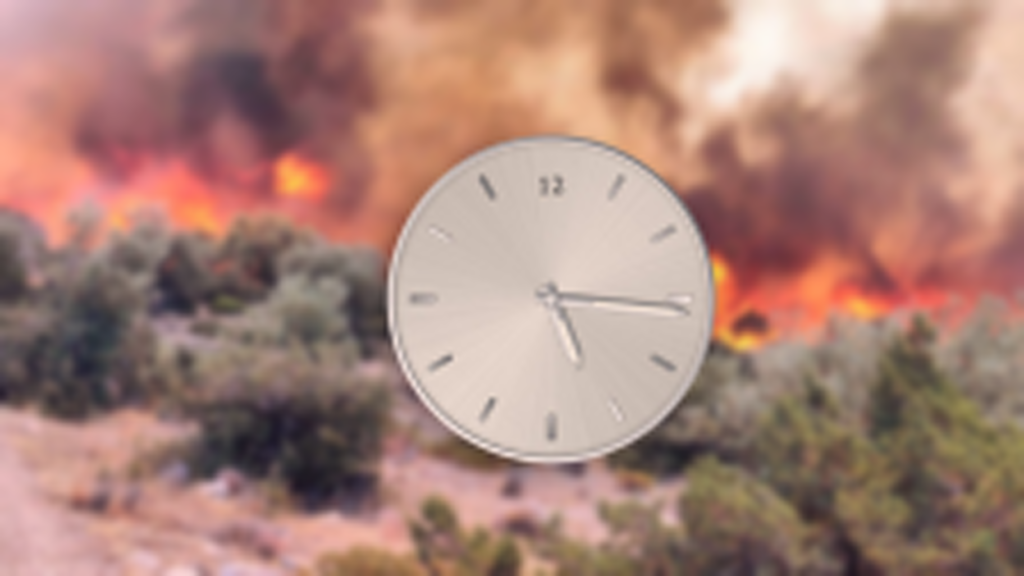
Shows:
5,16
